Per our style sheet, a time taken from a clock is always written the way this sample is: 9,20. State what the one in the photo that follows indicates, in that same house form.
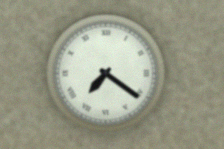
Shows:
7,21
